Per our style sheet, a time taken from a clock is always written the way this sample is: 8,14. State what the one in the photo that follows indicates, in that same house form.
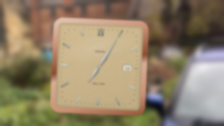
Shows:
7,05
